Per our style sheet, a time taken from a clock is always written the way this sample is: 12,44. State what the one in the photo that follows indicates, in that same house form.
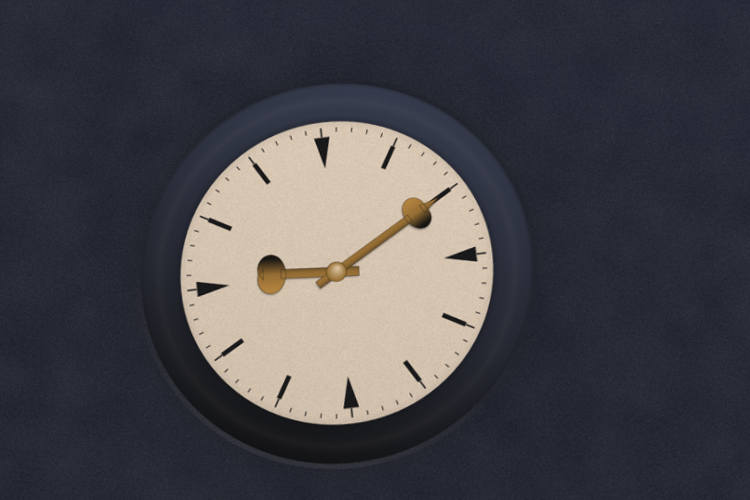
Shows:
9,10
